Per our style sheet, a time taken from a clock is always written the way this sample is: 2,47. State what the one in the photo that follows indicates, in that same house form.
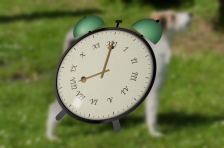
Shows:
8,00
